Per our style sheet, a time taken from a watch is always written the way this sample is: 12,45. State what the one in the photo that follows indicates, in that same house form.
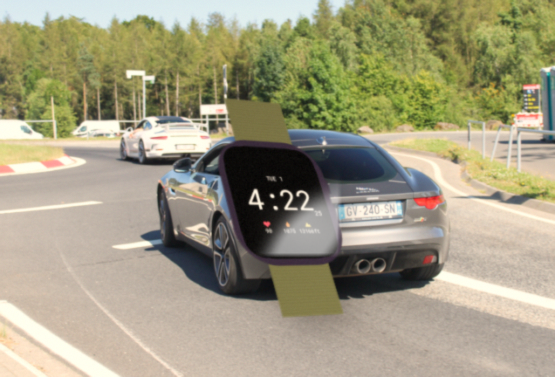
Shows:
4,22
